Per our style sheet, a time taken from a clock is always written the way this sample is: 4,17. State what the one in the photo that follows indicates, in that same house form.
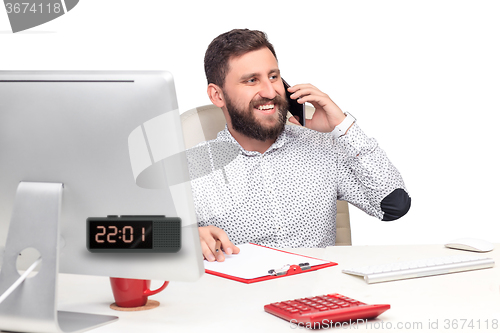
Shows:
22,01
